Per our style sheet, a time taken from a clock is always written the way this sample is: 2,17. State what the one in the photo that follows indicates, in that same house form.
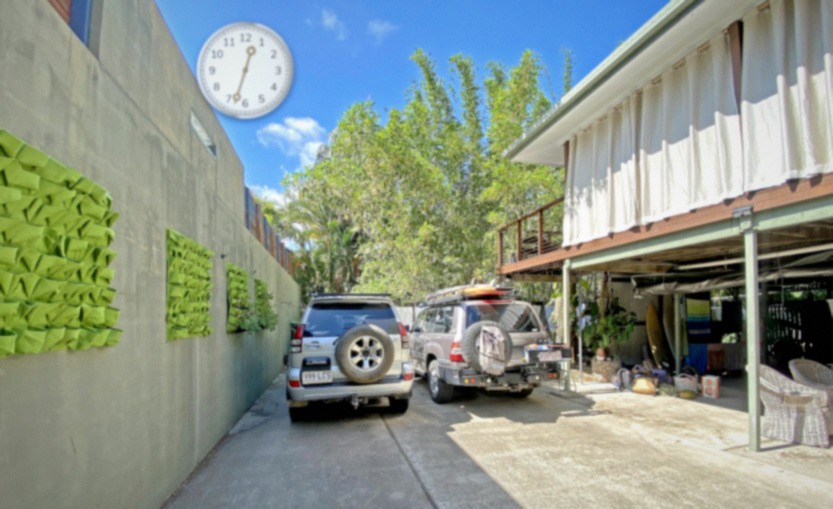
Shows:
12,33
